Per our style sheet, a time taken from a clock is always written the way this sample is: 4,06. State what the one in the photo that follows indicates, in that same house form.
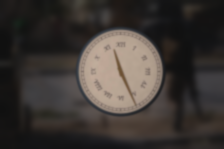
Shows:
11,26
